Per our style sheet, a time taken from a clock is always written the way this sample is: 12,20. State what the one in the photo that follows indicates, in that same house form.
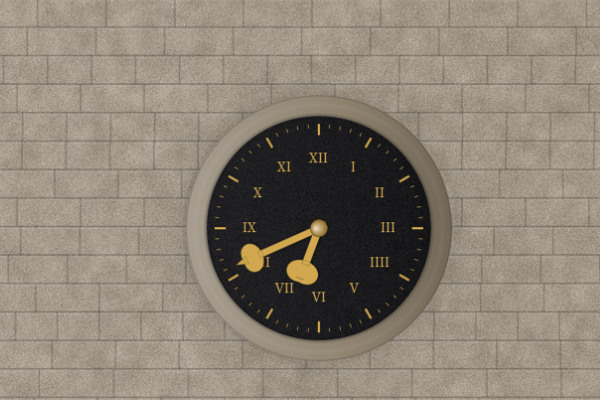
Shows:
6,41
